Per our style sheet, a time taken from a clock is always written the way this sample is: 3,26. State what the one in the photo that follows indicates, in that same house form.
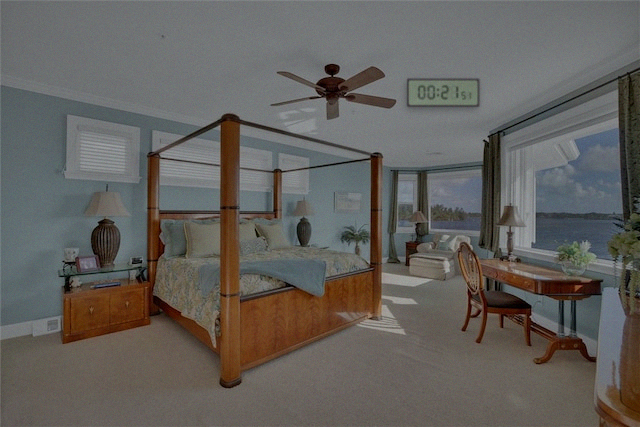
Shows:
0,21
